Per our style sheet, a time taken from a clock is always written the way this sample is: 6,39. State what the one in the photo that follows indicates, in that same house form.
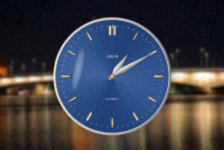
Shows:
1,10
